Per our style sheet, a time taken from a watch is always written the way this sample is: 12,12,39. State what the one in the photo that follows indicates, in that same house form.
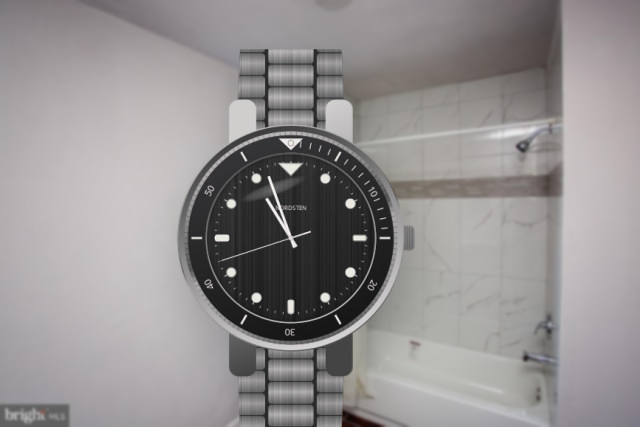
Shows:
10,56,42
